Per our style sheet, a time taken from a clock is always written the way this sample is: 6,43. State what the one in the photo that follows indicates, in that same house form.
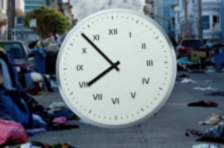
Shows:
7,53
